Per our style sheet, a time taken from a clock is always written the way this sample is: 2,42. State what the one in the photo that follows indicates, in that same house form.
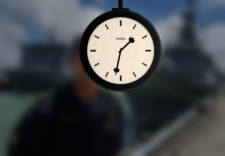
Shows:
1,32
